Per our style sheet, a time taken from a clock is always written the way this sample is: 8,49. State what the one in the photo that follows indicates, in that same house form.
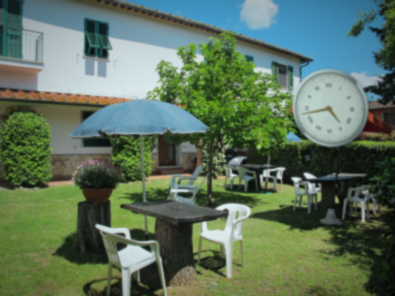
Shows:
4,43
